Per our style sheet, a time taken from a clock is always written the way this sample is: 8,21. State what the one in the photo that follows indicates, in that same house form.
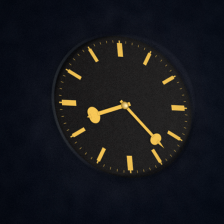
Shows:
8,23
